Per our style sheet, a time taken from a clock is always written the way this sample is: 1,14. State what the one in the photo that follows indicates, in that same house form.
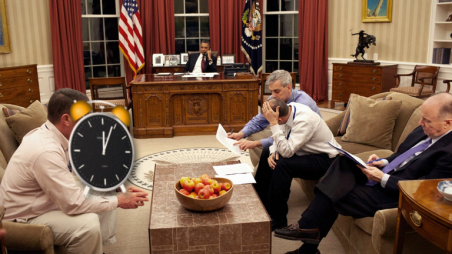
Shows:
12,04
